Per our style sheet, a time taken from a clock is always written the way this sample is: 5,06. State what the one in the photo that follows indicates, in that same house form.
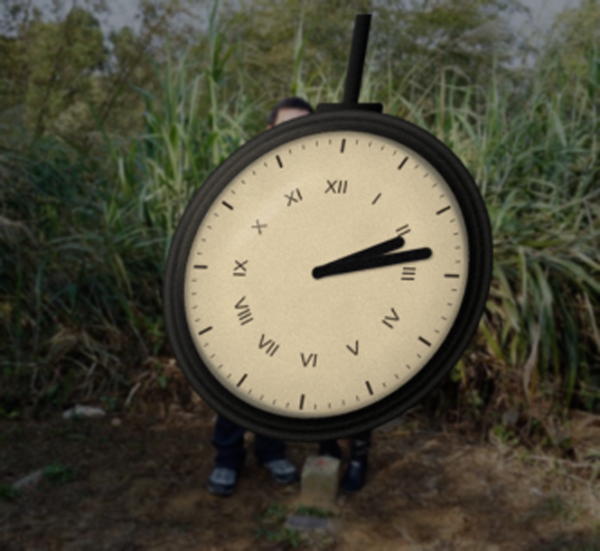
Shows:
2,13
